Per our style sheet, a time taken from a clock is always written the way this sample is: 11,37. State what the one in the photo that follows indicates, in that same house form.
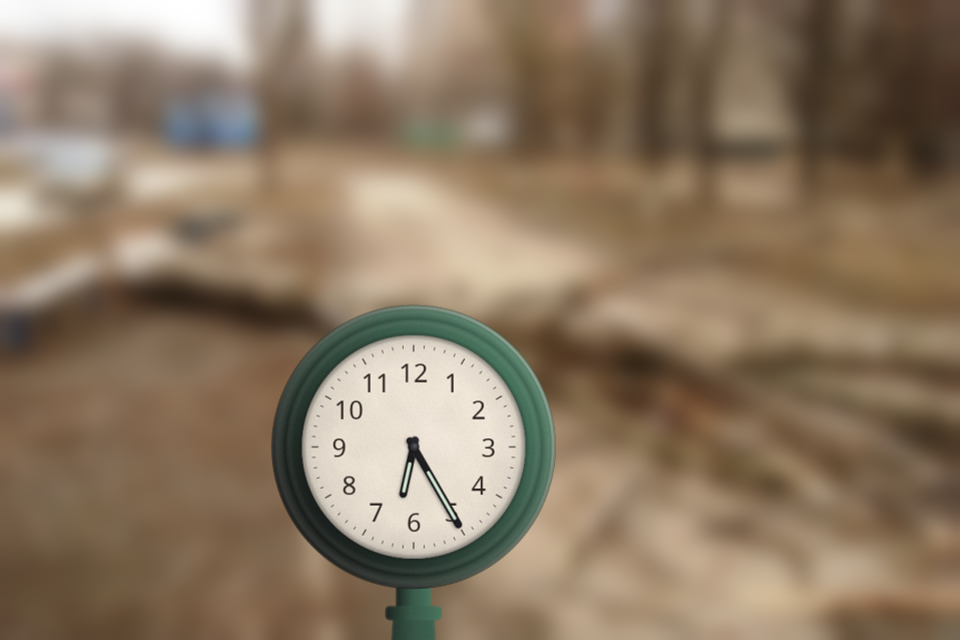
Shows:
6,25
